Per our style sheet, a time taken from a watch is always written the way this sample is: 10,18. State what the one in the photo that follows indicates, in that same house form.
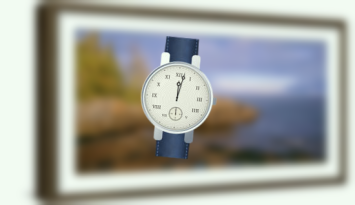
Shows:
12,02
